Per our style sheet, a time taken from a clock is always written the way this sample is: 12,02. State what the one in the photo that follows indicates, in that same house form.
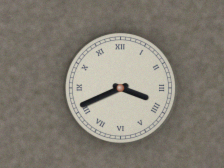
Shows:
3,41
